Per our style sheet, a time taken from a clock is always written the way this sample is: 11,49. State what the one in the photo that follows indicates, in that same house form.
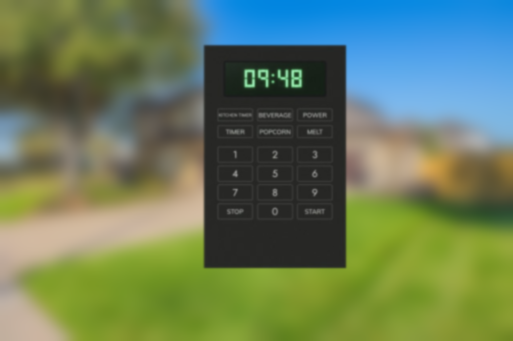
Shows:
9,48
